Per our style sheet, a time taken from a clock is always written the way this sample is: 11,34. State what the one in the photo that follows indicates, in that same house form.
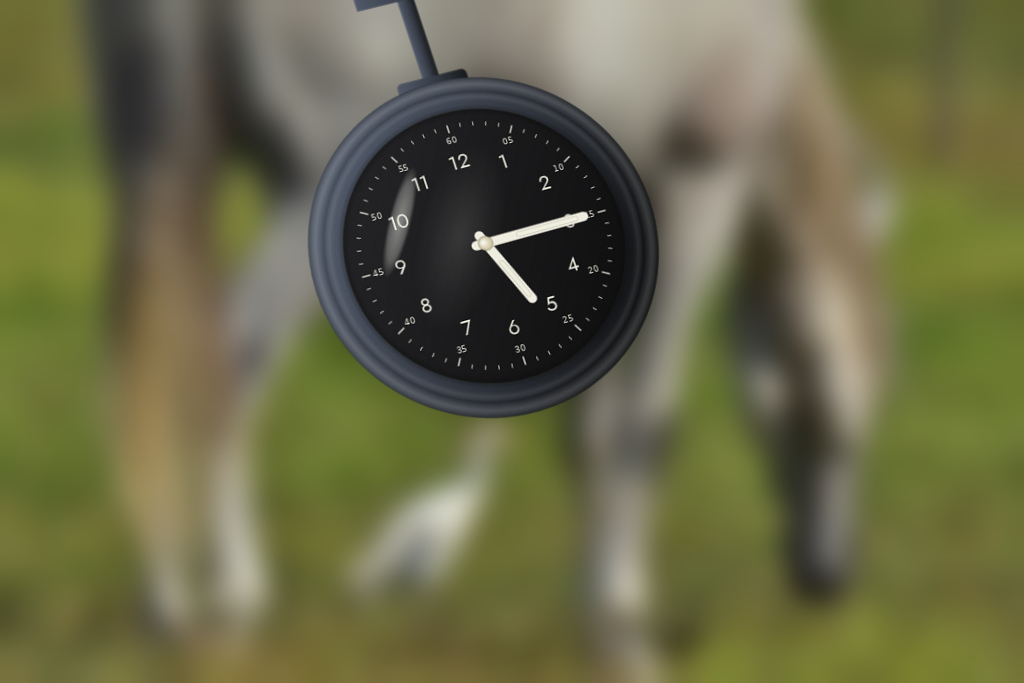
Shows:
5,15
